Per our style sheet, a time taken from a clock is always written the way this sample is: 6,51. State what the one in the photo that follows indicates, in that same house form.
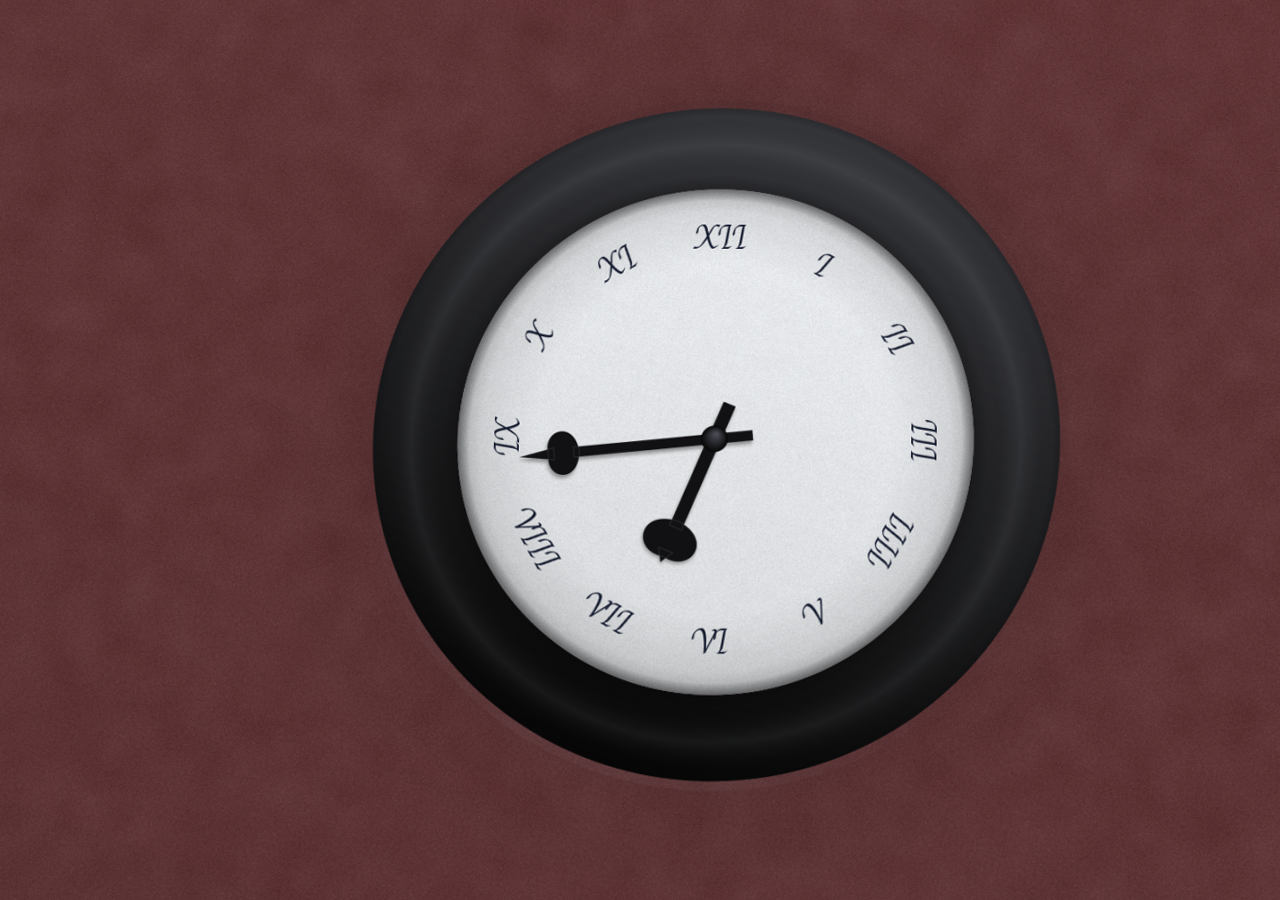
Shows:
6,44
